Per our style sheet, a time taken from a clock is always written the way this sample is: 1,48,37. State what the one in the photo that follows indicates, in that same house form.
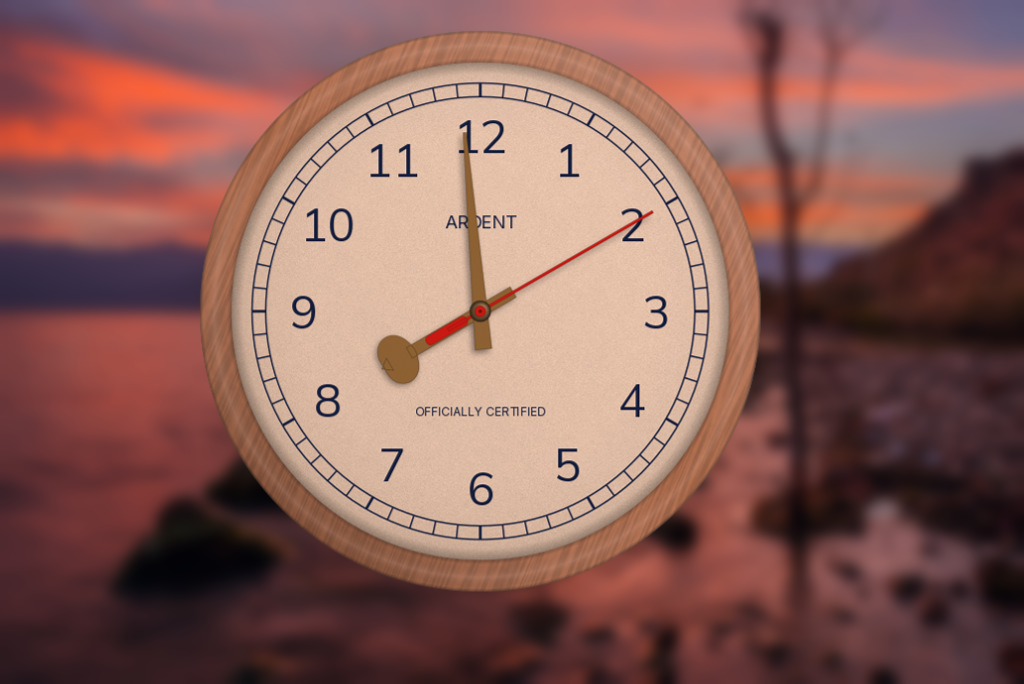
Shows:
7,59,10
